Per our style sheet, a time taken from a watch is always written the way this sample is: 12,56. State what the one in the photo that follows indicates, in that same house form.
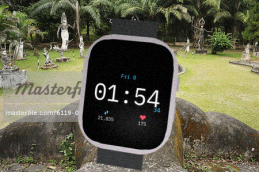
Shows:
1,54
